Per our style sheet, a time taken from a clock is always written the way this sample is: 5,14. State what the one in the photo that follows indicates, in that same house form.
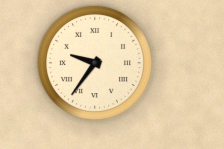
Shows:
9,36
